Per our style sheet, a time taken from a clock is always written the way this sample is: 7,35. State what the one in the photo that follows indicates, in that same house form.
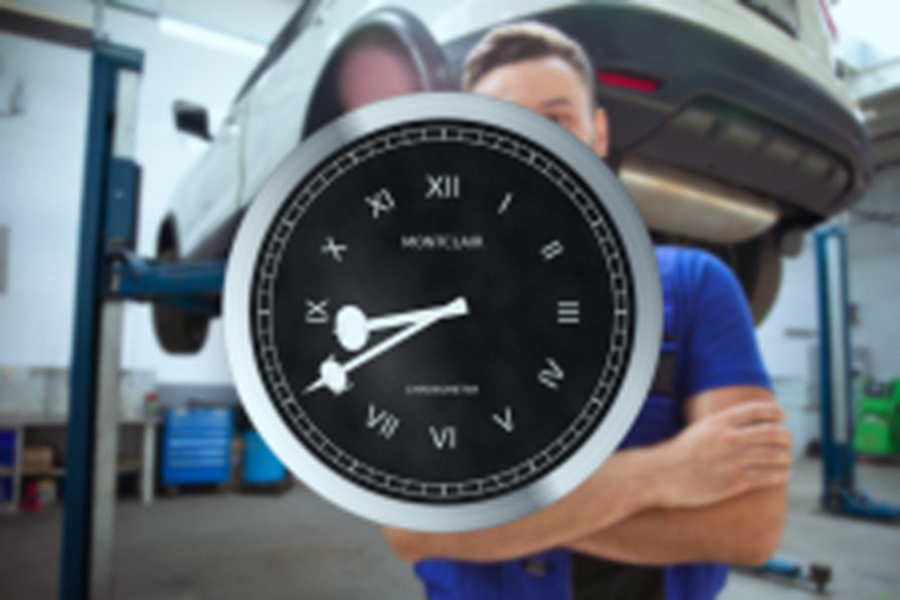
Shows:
8,40
